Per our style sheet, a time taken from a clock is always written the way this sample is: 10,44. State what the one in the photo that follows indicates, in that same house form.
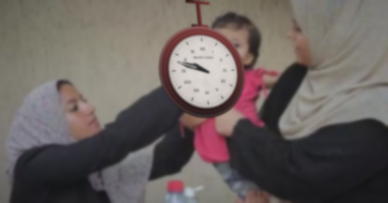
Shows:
9,48
